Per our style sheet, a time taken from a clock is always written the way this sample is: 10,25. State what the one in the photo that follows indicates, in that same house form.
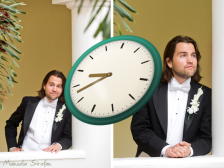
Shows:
8,38
